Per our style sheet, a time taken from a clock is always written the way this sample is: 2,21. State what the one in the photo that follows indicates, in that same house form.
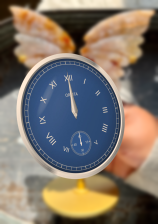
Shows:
12,00
